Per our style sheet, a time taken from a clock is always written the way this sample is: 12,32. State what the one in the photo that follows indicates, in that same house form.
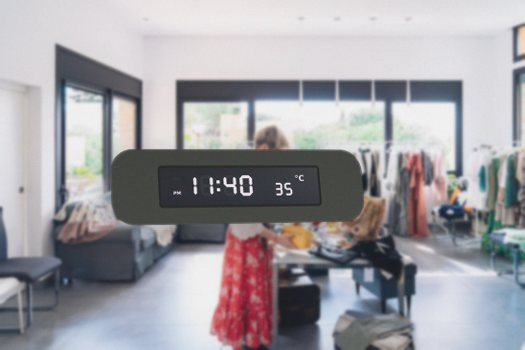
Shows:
11,40
